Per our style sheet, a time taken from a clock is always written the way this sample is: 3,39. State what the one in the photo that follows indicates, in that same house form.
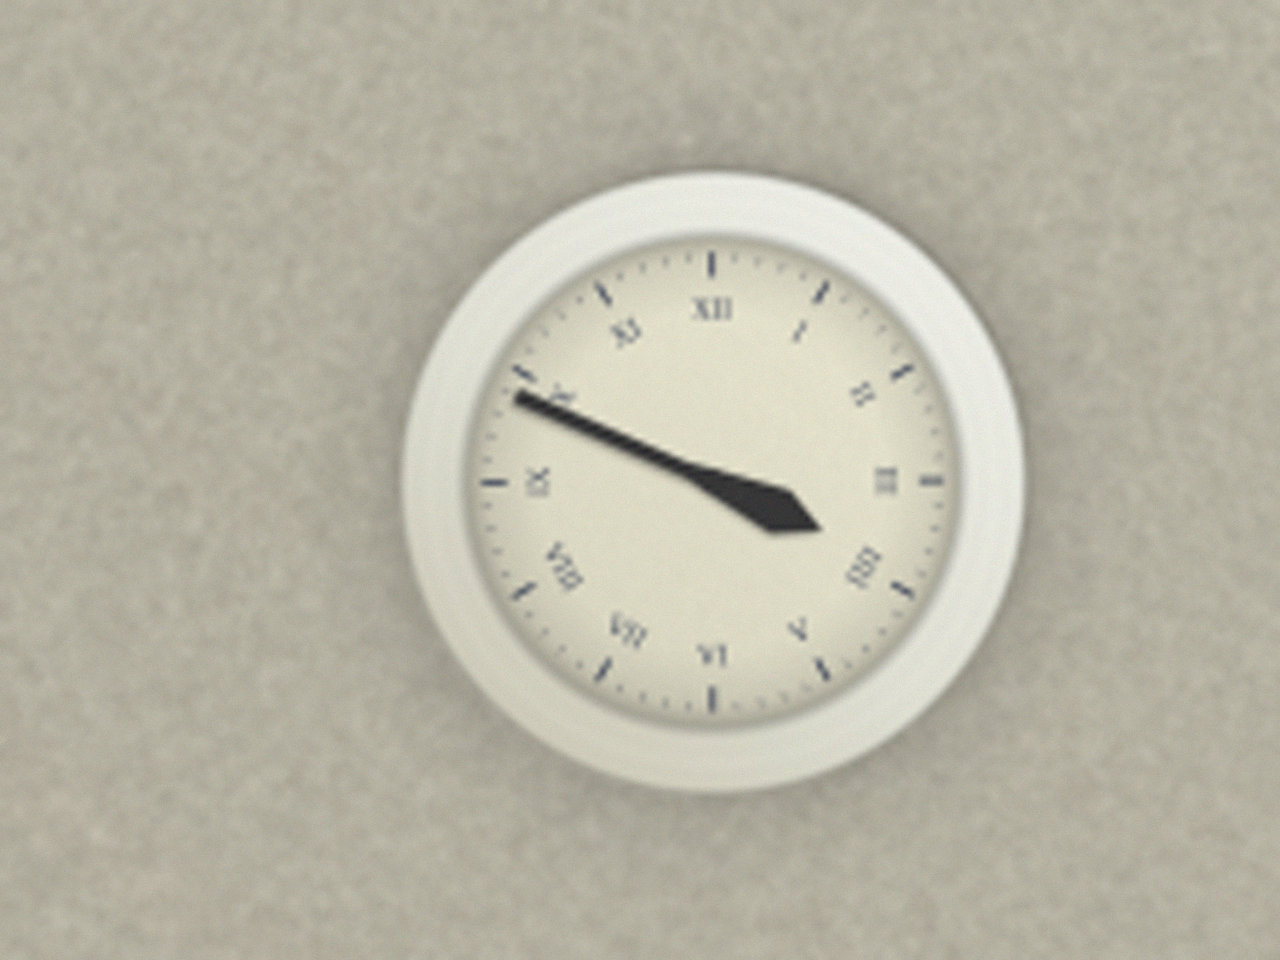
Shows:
3,49
